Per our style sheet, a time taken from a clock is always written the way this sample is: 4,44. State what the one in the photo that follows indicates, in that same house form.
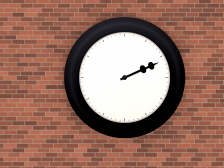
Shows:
2,11
